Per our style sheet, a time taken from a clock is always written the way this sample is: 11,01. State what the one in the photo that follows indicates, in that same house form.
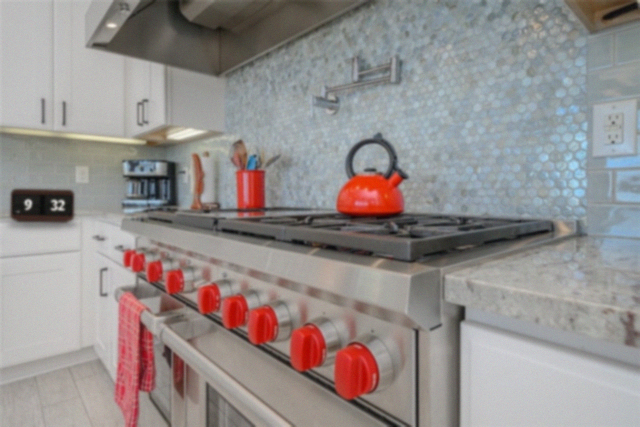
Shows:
9,32
